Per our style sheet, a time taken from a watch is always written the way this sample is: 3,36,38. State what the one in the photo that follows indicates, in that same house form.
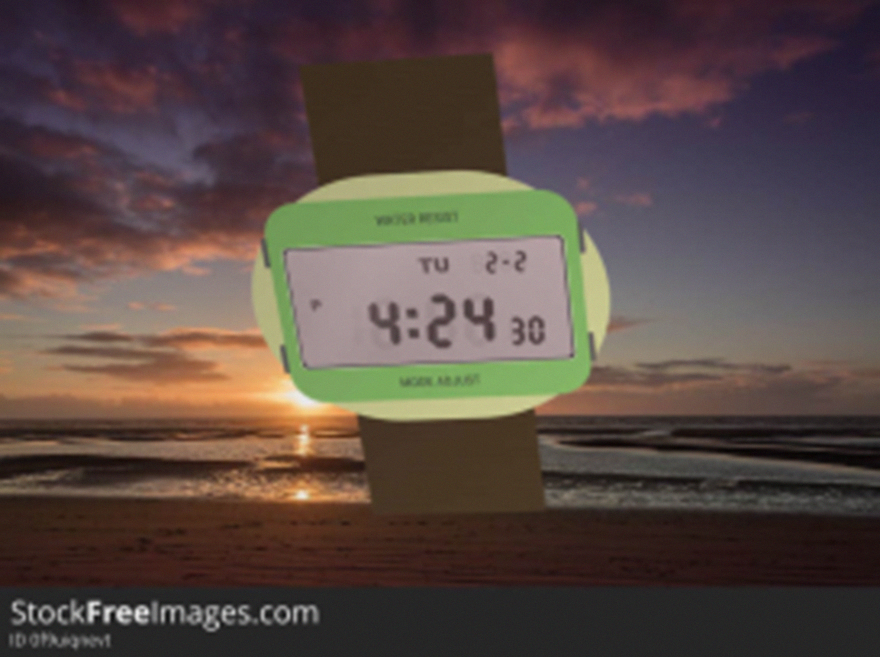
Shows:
4,24,30
